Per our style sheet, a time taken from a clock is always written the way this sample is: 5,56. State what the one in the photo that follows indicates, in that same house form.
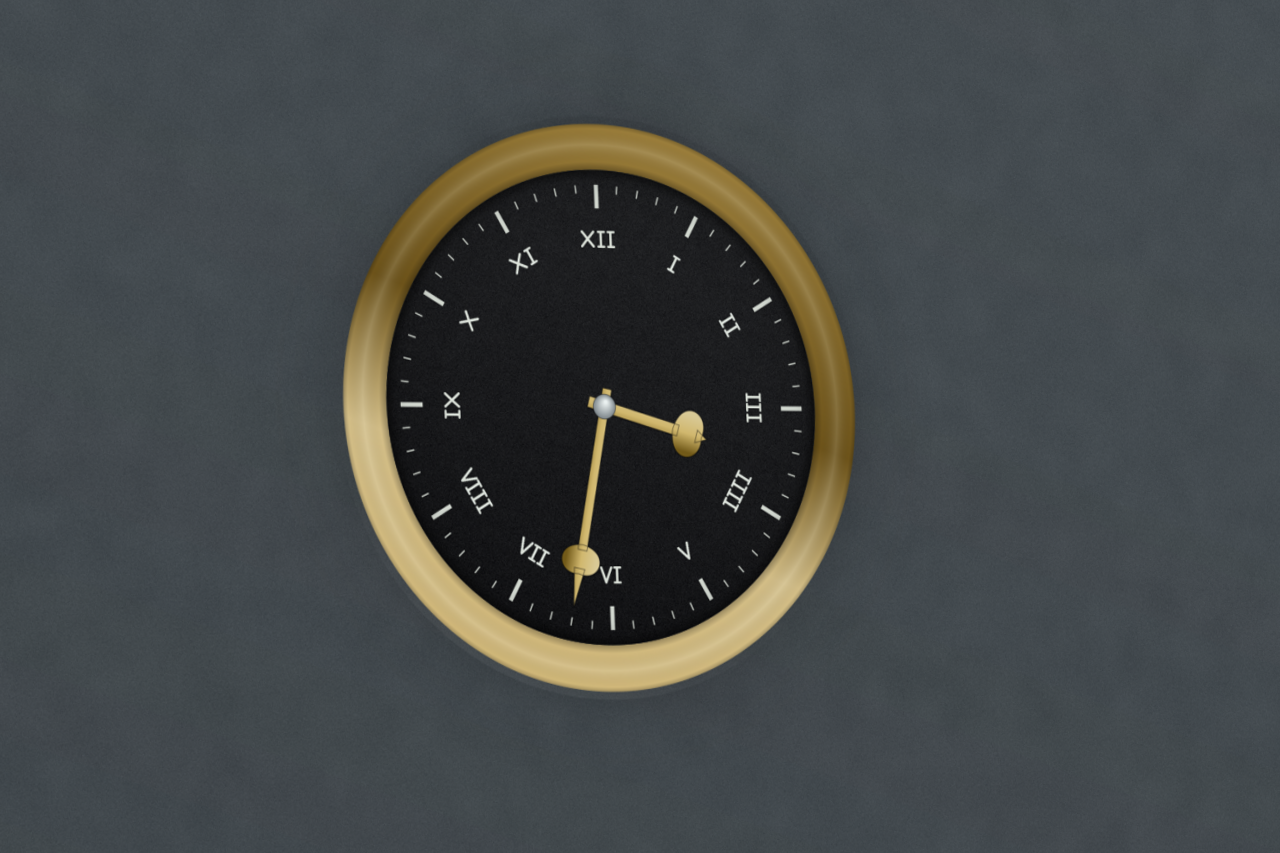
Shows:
3,32
